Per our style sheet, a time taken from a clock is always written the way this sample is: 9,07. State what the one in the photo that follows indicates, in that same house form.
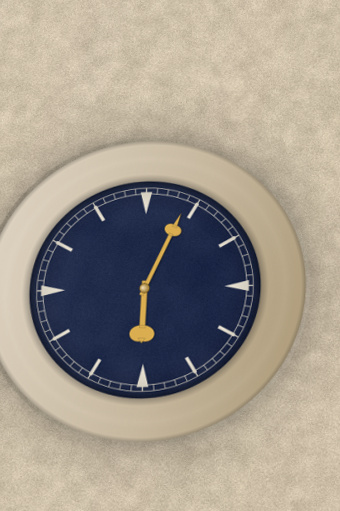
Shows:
6,04
